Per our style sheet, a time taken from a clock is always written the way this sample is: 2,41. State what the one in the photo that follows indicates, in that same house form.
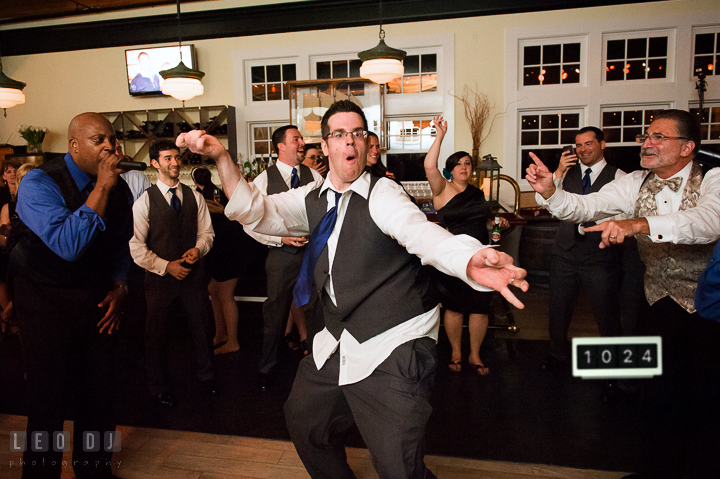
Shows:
10,24
